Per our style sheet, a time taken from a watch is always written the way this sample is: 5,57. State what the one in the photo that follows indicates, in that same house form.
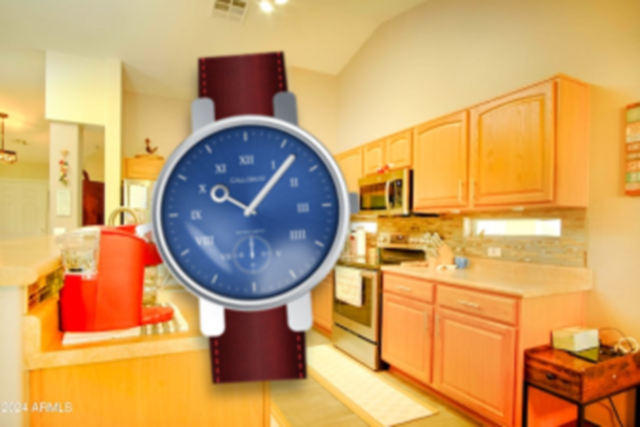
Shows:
10,07
